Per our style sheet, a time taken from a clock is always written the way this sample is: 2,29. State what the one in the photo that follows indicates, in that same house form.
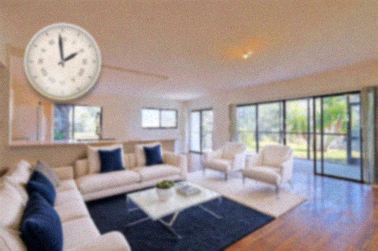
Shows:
1,59
